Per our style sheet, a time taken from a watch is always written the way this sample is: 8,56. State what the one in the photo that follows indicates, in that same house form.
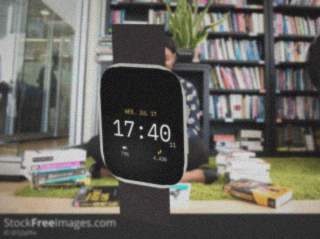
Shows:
17,40
